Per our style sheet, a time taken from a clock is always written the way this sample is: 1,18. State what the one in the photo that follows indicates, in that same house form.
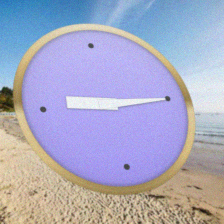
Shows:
9,15
